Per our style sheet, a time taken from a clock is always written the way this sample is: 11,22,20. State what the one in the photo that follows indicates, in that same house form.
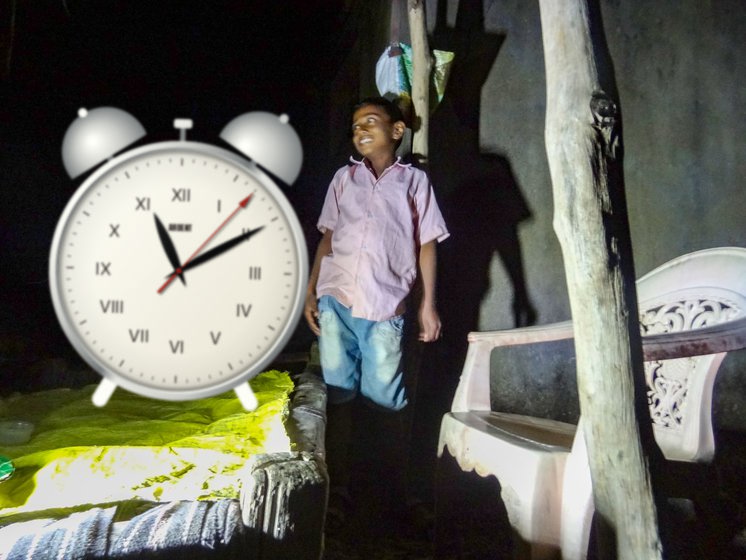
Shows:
11,10,07
